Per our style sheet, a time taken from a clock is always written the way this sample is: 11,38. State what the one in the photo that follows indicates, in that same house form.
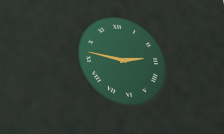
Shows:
2,47
